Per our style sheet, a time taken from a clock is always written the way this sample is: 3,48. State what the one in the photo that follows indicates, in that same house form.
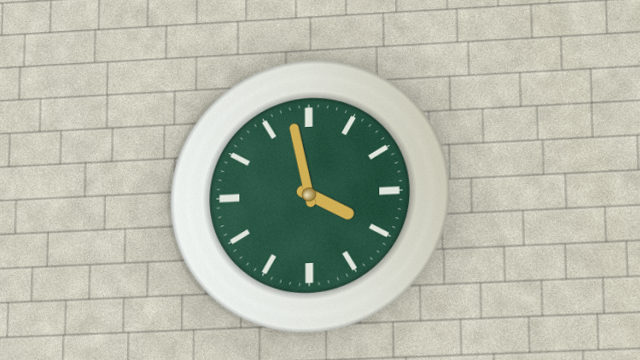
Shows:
3,58
